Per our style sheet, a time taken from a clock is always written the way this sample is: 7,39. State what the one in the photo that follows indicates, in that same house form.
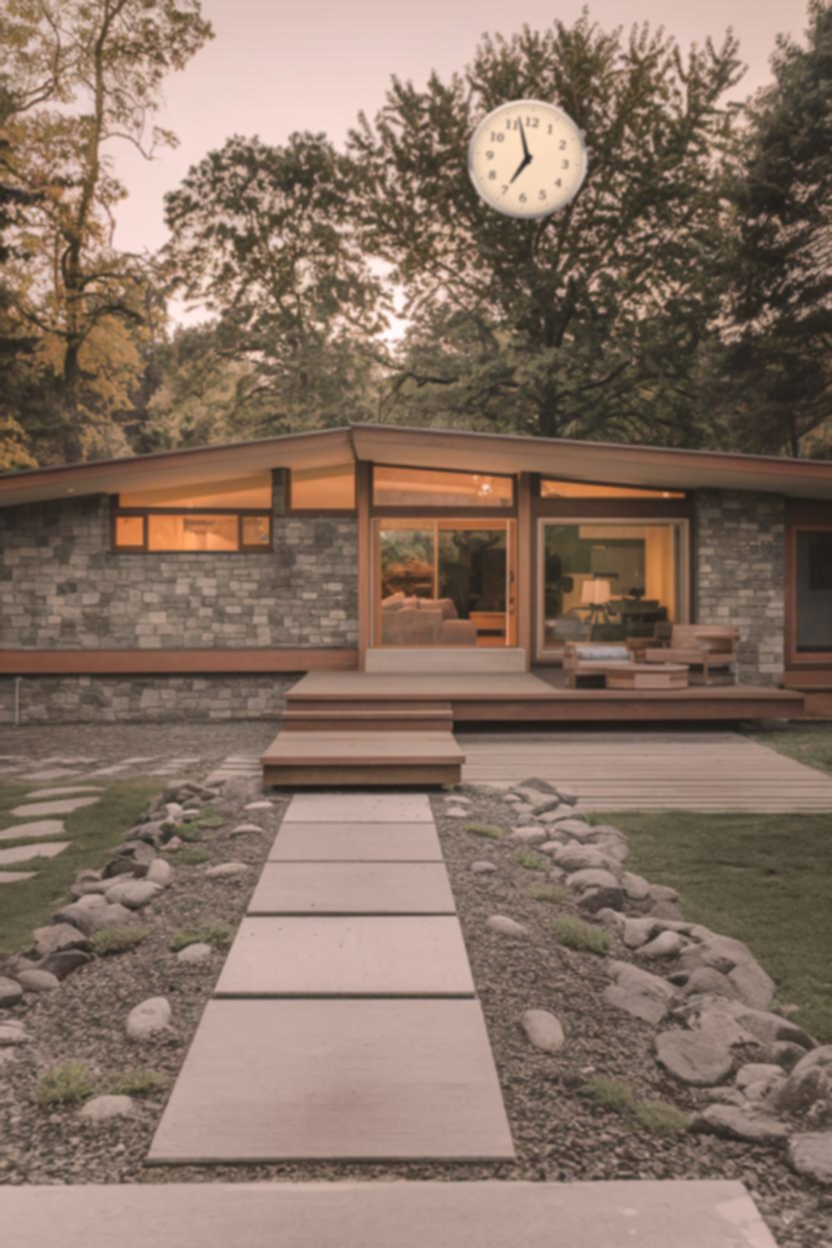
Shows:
6,57
